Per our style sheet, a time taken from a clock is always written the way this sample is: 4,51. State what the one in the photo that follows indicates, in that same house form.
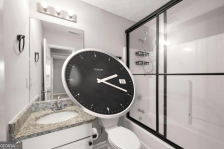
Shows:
2,19
